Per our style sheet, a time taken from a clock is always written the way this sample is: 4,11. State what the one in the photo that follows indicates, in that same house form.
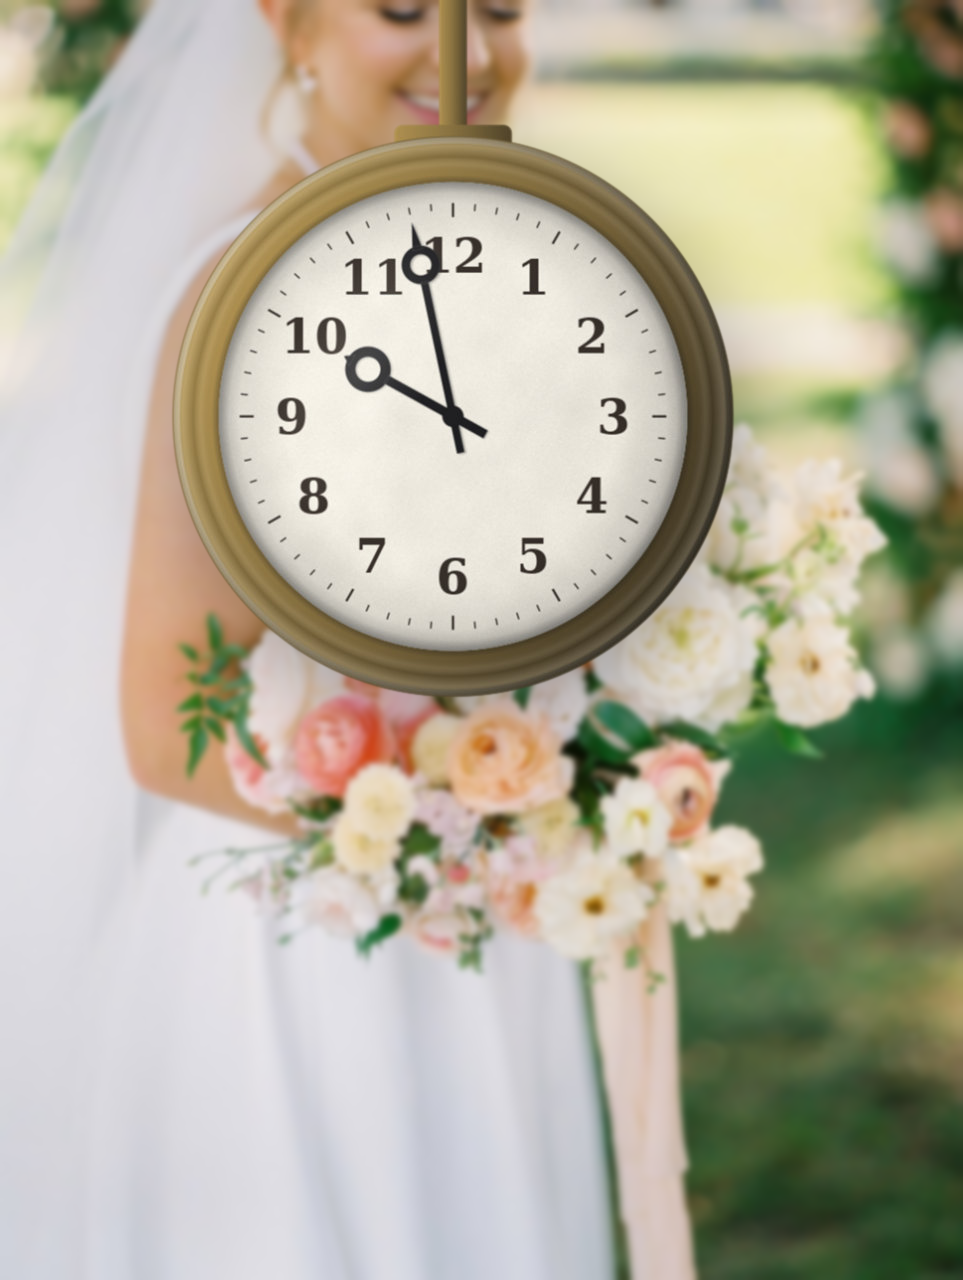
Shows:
9,58
